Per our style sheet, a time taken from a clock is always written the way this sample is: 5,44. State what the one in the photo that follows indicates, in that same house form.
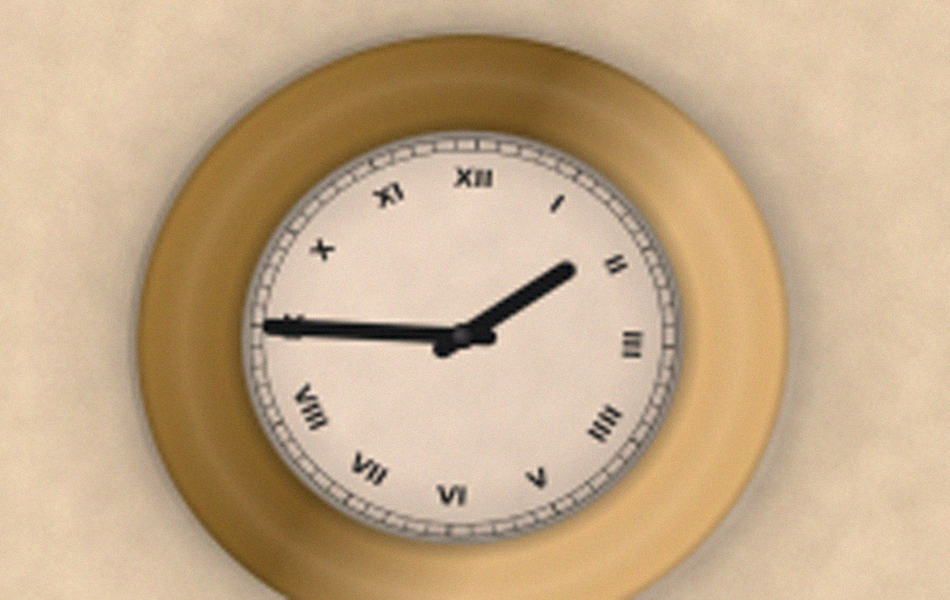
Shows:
1,45
